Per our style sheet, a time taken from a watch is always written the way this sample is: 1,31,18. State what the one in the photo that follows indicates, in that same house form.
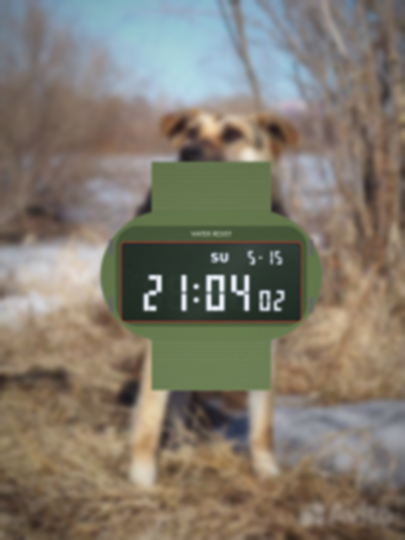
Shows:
21,04,02
